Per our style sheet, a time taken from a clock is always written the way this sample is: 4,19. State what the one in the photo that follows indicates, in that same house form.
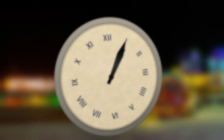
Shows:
1,05
